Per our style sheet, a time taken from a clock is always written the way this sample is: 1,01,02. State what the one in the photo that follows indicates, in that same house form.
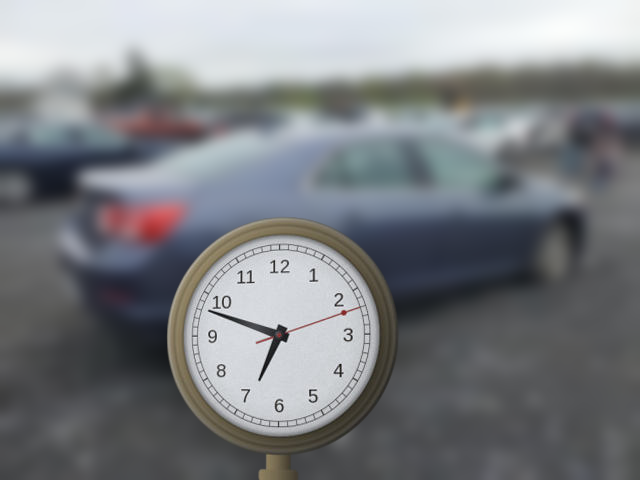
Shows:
6,48,12
